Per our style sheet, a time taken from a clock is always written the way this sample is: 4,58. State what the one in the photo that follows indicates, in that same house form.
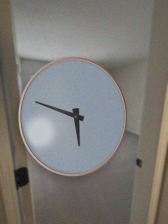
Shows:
5,48
